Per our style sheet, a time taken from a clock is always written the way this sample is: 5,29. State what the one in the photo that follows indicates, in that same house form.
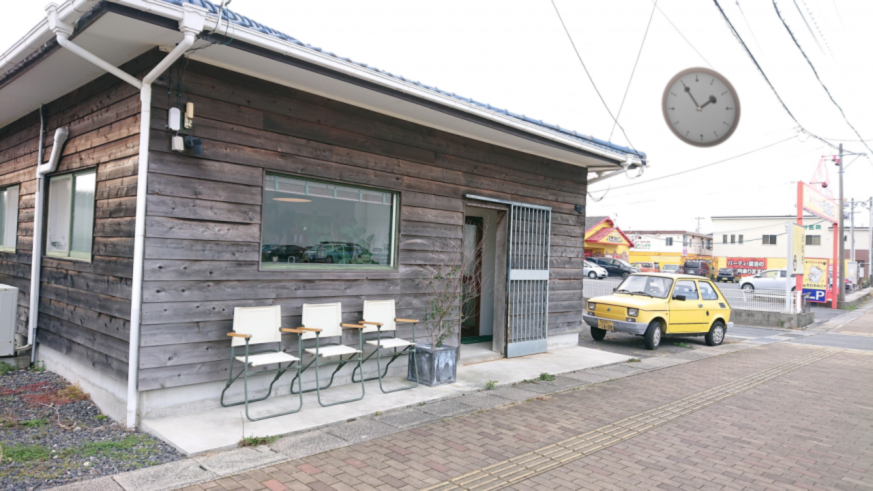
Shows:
1,55
